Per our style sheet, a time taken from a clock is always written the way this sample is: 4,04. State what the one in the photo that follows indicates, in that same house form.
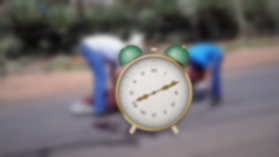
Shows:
8,11
